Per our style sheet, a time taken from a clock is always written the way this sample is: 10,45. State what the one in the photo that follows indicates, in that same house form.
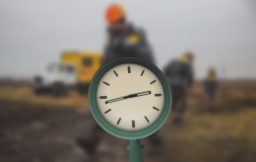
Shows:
2,43
